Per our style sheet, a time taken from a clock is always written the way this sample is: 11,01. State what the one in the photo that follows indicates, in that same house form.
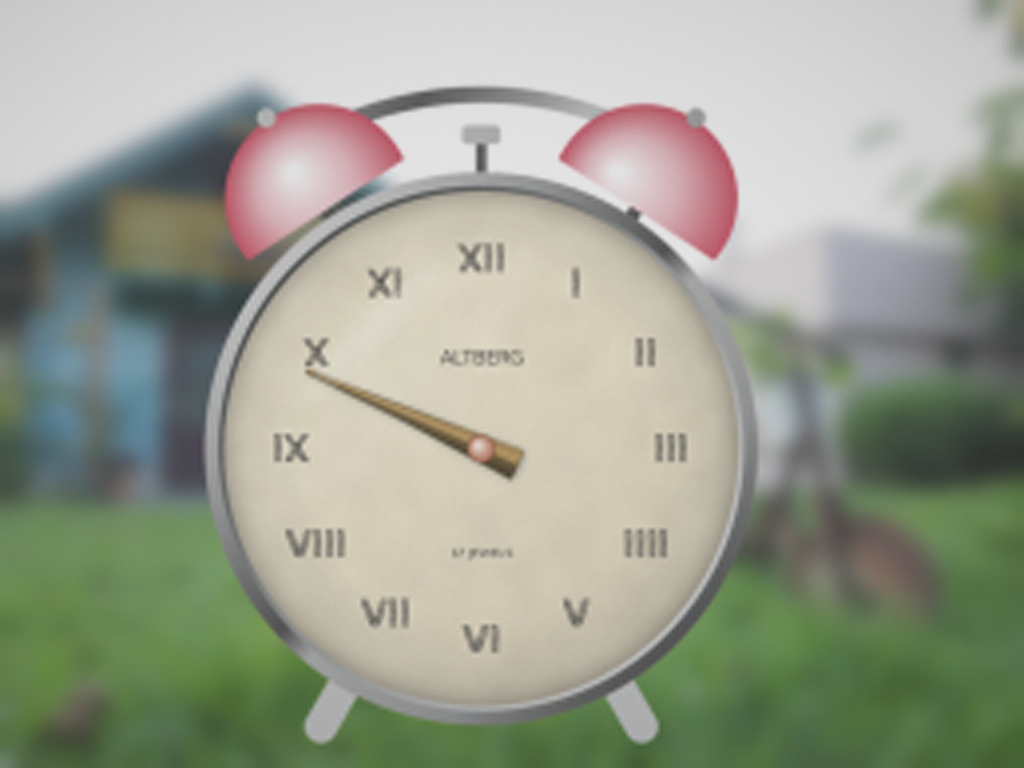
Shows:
9,49
